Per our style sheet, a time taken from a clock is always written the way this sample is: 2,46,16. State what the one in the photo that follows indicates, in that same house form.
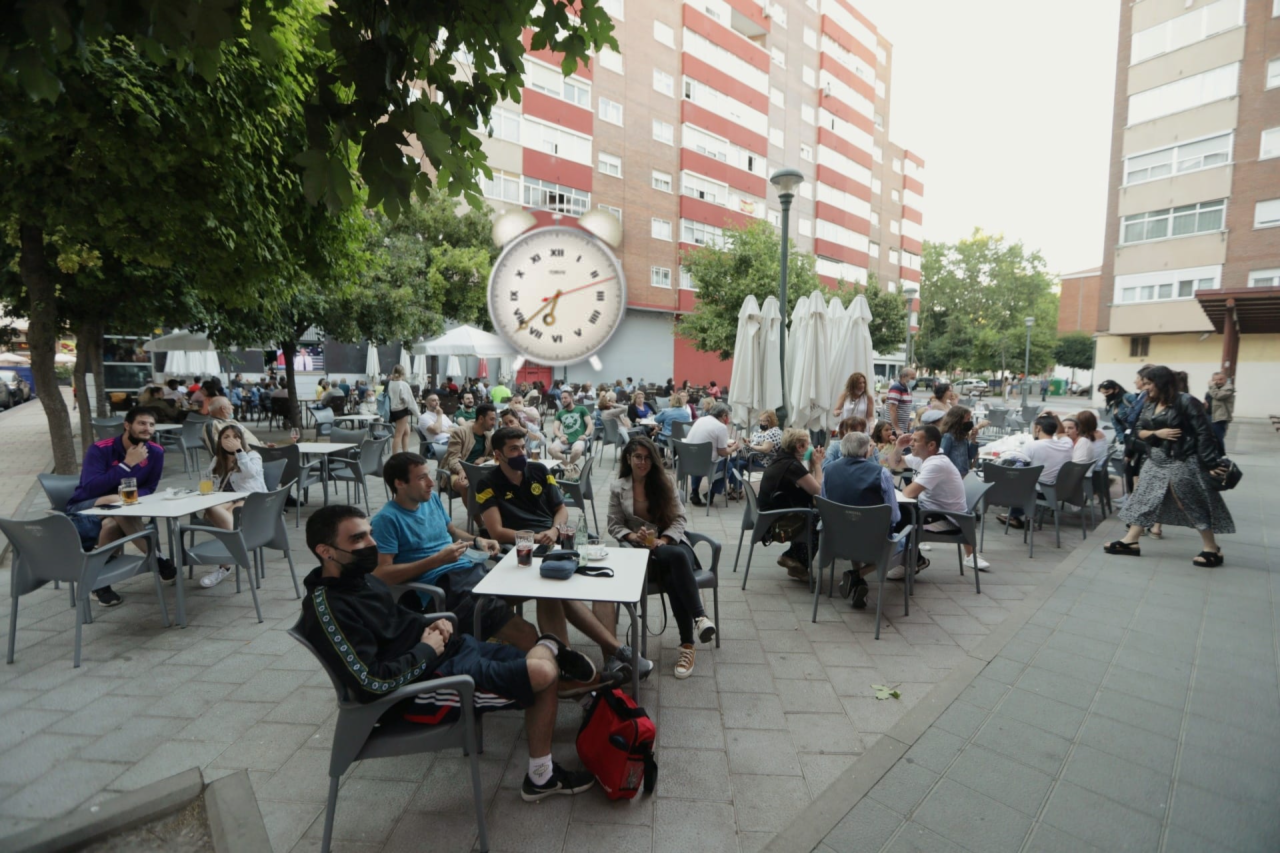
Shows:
6,38,12
